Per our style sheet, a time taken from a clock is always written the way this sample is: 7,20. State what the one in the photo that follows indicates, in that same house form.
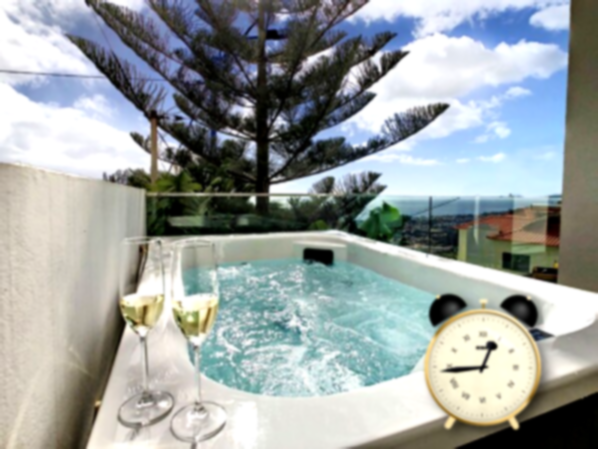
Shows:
12,44
